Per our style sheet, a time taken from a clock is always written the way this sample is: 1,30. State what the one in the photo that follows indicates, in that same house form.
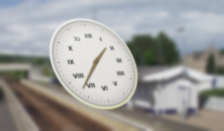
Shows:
1,37
